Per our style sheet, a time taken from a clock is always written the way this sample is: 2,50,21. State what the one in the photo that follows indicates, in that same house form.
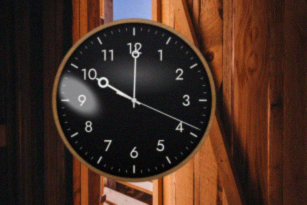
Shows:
10,00,19
